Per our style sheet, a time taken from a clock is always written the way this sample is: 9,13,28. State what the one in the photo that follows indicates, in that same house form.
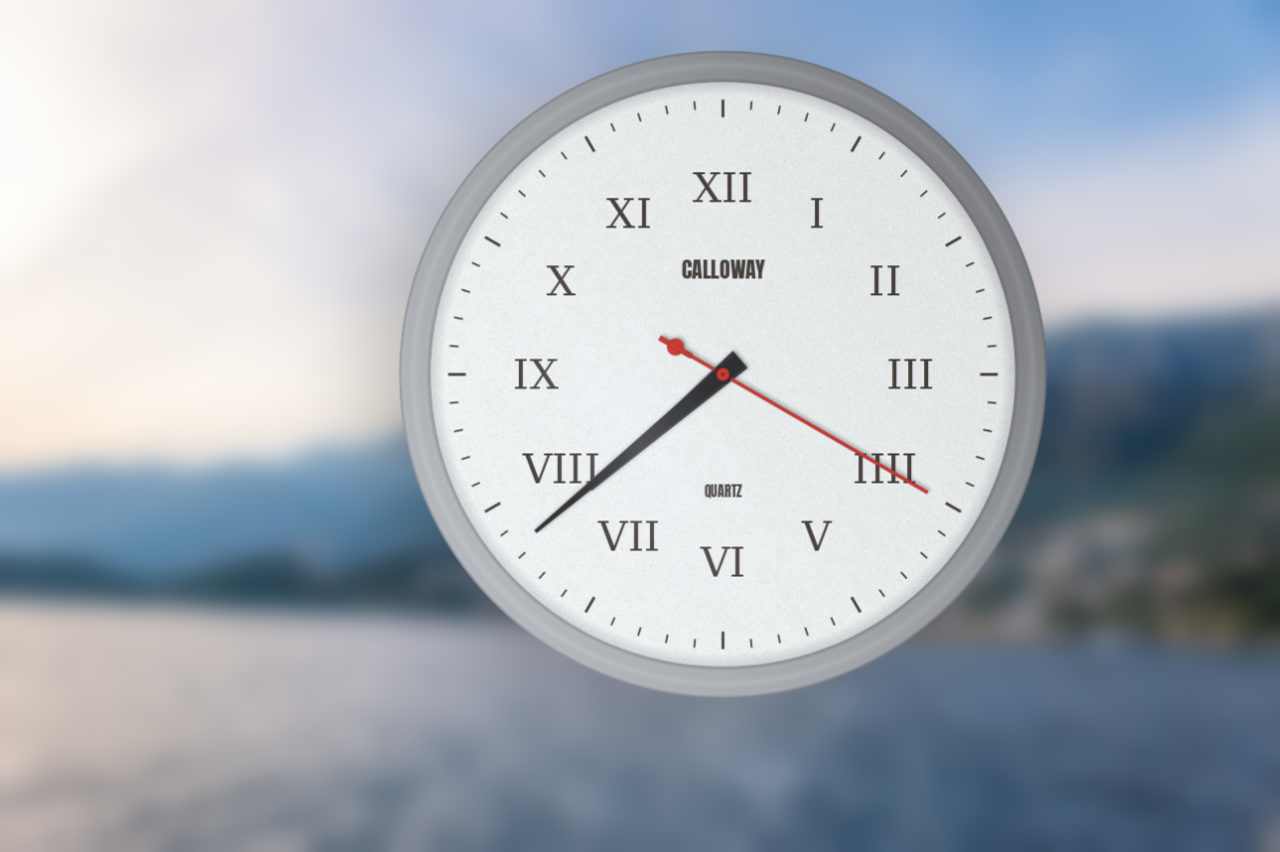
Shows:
7,38,20
